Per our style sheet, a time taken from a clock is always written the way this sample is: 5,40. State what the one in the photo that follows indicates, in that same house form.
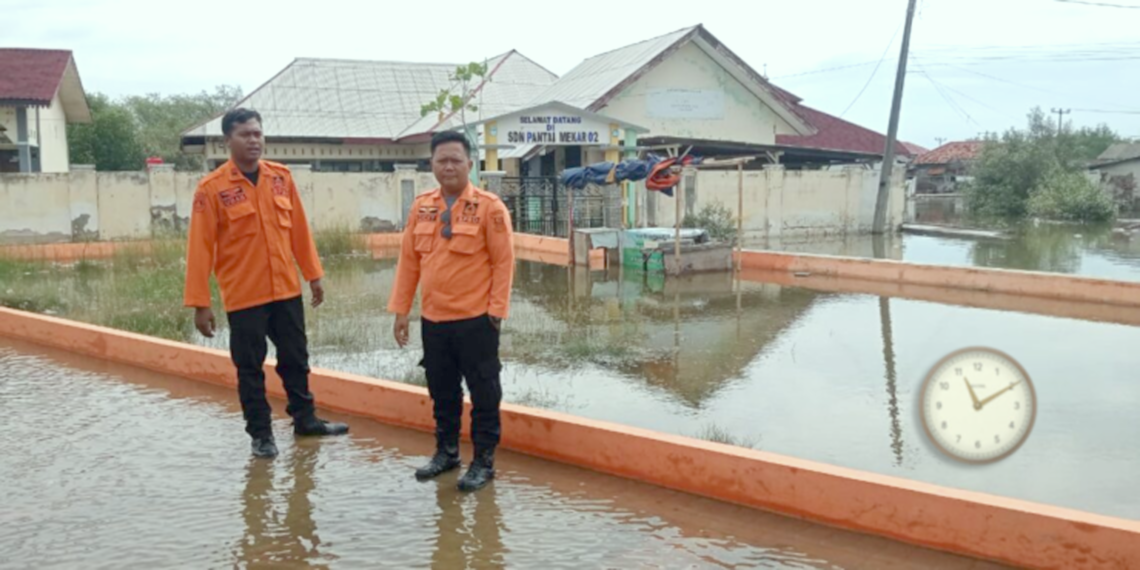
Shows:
11,10
